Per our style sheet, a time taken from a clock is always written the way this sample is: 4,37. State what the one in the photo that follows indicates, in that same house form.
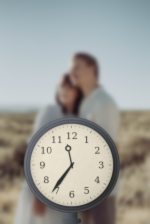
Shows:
11,36
